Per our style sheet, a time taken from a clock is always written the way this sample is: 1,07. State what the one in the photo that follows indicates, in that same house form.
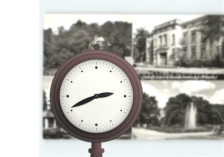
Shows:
2,41
